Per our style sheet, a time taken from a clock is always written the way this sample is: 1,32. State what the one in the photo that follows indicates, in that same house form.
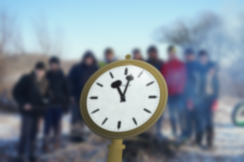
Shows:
11,02
